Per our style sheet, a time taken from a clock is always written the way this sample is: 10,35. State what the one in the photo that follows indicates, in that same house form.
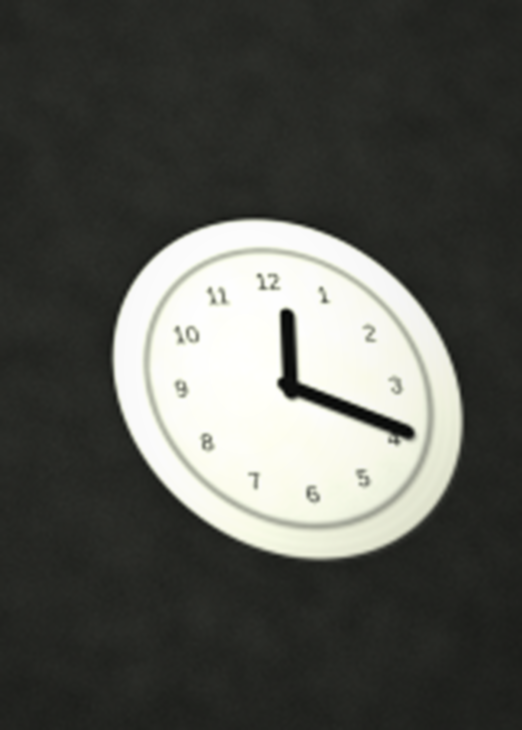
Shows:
12,19
